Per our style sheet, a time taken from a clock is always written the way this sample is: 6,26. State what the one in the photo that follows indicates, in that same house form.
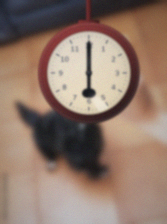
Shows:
6,00
